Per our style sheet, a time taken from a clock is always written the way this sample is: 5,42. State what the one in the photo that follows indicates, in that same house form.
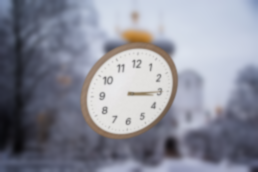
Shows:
3,15
